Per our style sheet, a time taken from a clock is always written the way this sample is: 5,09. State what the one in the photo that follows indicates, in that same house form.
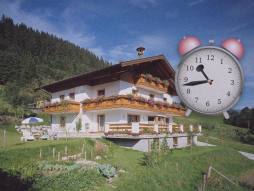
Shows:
10,43
